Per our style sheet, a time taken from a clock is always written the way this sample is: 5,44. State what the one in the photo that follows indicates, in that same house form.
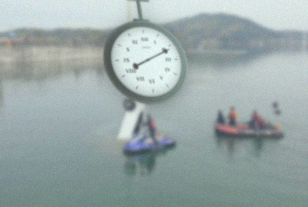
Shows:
8,11
